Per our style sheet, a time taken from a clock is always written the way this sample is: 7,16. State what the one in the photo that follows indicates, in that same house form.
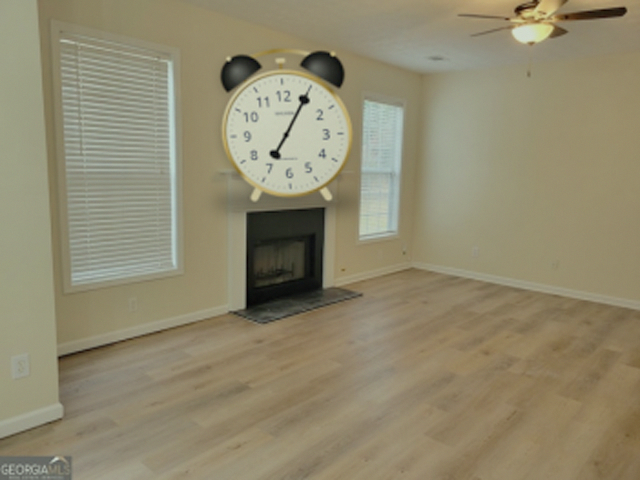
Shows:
7,05
